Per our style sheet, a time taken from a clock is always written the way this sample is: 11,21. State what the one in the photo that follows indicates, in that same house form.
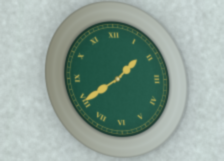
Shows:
1,40
